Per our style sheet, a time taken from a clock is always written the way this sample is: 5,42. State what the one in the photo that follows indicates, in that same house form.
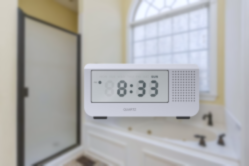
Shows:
8,33
